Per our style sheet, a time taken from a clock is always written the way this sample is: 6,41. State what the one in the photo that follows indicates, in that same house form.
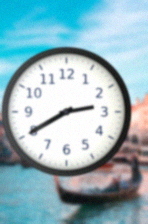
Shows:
2,40
